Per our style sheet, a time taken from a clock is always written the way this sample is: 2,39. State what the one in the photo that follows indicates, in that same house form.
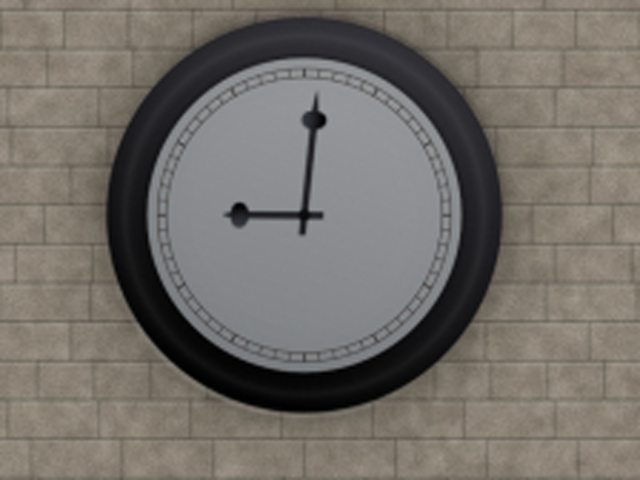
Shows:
9,01
